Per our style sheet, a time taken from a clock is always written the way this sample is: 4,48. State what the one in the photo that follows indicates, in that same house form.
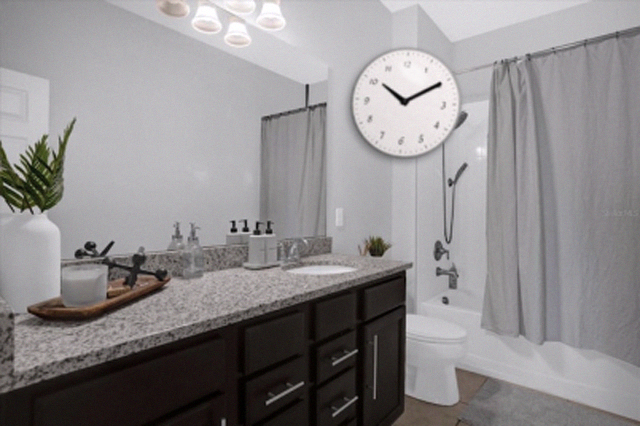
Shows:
10,10
